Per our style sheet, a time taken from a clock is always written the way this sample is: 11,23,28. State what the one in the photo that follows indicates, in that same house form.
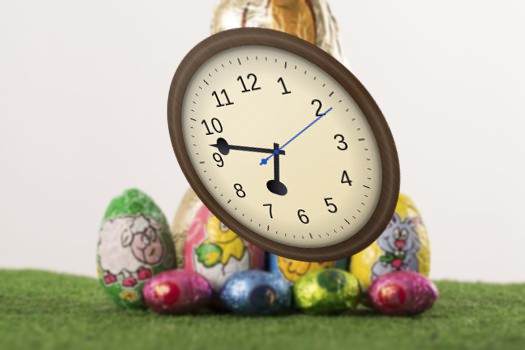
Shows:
6,47,11
